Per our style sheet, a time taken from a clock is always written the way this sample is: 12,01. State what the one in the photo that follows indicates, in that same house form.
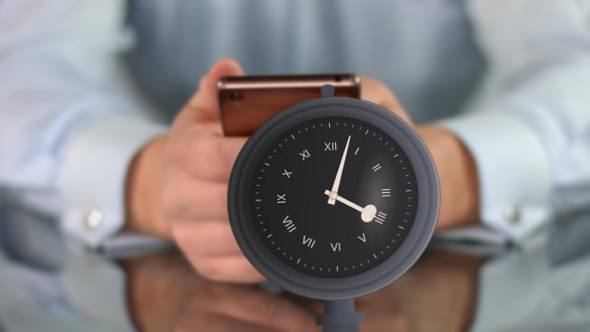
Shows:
4,03
